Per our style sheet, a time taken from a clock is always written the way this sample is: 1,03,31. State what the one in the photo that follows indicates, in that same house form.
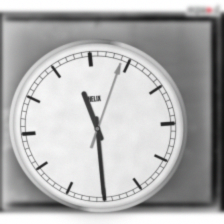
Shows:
11,30,04
